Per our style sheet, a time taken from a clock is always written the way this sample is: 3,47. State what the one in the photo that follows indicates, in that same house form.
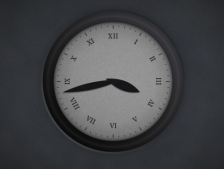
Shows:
3,43
